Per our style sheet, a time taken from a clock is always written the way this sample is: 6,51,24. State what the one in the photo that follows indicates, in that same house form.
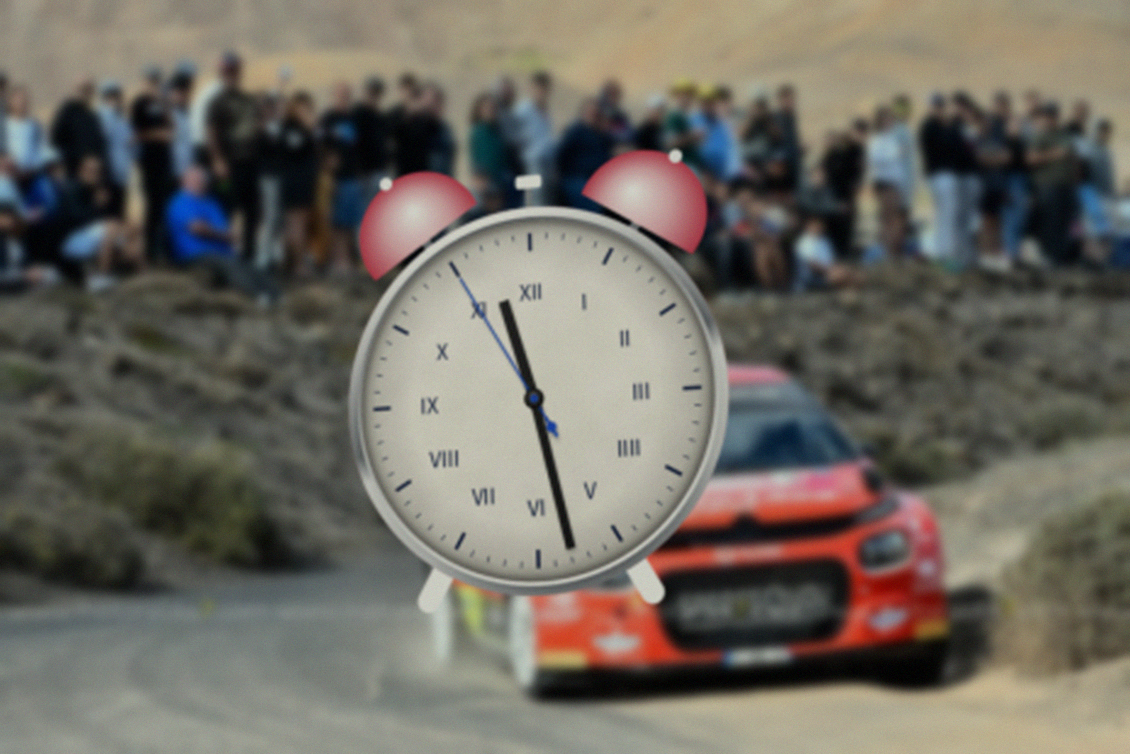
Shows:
11,27,55
